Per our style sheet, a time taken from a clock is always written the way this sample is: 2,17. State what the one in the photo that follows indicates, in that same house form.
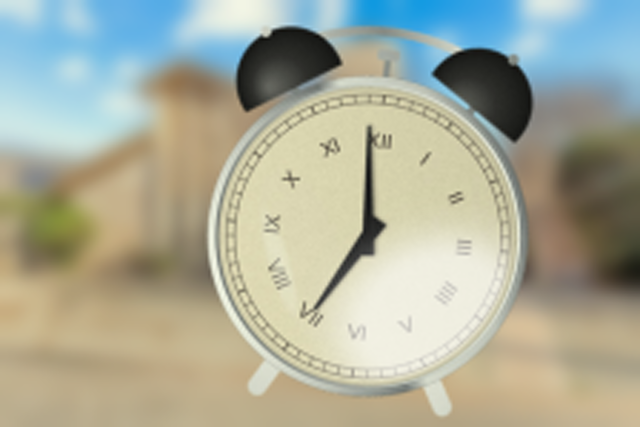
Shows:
6,59
